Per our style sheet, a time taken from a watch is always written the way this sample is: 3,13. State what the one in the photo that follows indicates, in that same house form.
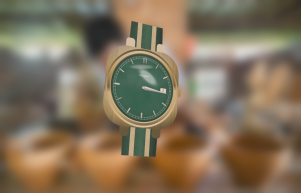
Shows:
3,16
